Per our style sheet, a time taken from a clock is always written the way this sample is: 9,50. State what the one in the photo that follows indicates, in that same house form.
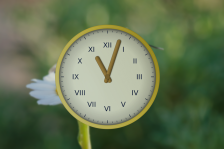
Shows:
11,03
